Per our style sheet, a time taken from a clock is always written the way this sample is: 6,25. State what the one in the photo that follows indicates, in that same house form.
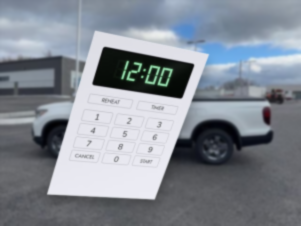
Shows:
12,00
